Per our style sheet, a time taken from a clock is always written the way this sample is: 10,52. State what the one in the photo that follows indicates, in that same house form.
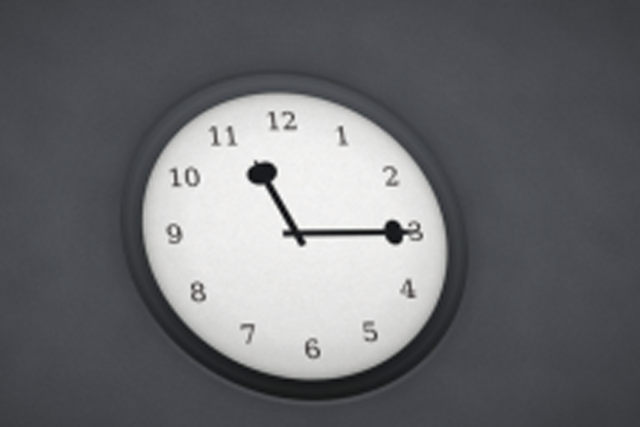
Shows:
11,15
